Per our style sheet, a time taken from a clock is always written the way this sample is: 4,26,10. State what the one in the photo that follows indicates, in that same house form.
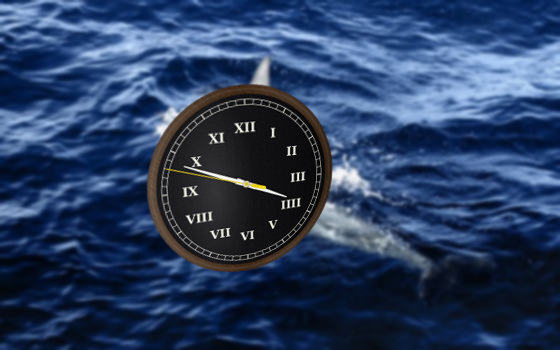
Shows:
3,48,48
